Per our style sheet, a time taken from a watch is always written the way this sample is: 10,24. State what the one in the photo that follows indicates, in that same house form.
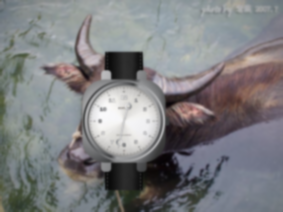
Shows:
12,32
